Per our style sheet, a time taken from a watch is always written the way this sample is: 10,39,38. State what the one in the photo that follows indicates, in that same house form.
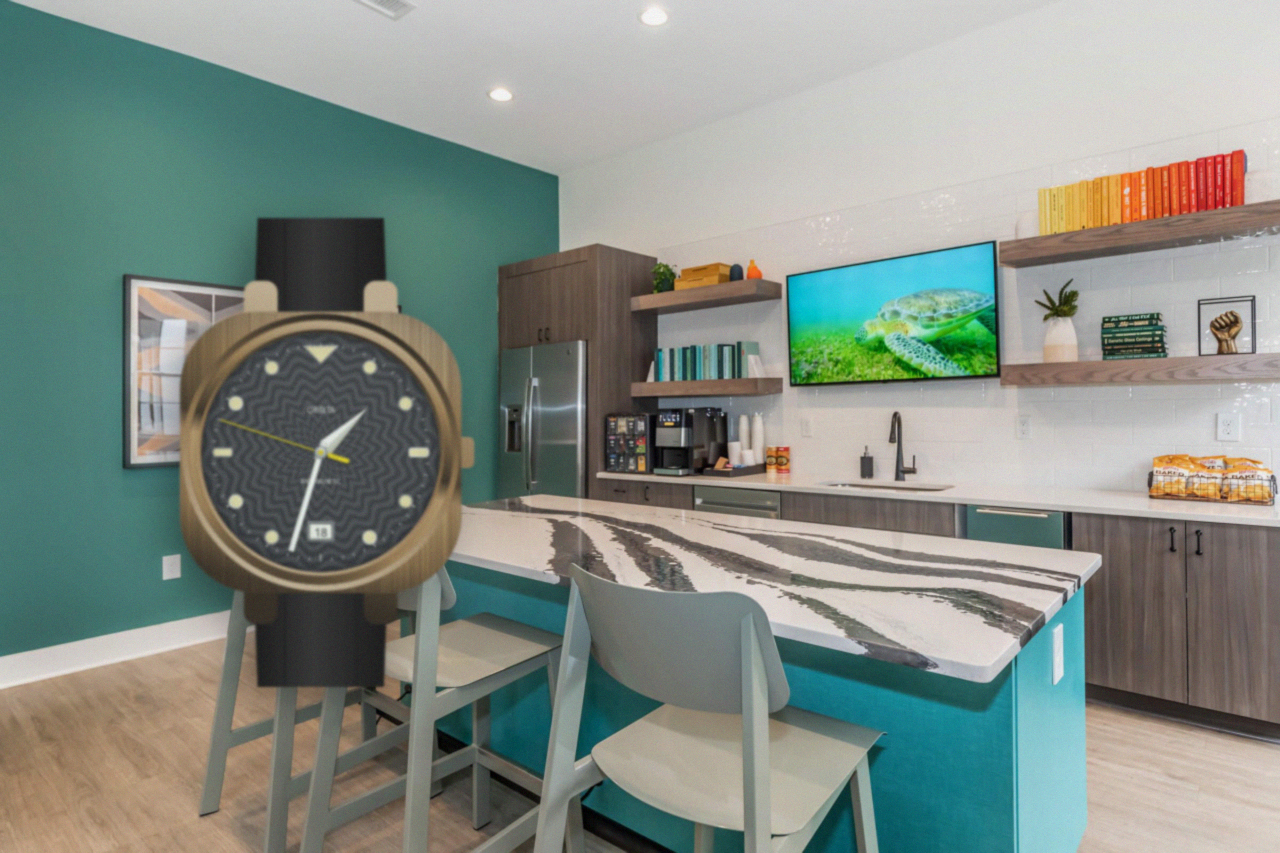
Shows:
1,32,48
